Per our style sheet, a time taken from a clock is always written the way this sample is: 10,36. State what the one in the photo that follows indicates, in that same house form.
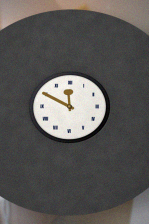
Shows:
11,50
